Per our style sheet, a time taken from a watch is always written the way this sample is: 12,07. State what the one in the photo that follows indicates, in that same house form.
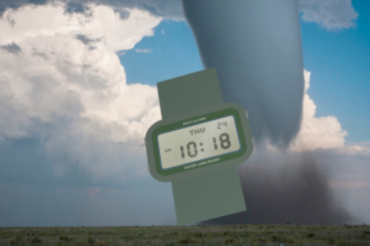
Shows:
10,18
